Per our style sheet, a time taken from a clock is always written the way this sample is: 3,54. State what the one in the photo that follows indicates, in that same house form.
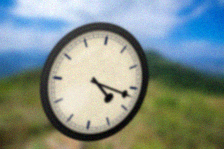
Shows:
4,17
